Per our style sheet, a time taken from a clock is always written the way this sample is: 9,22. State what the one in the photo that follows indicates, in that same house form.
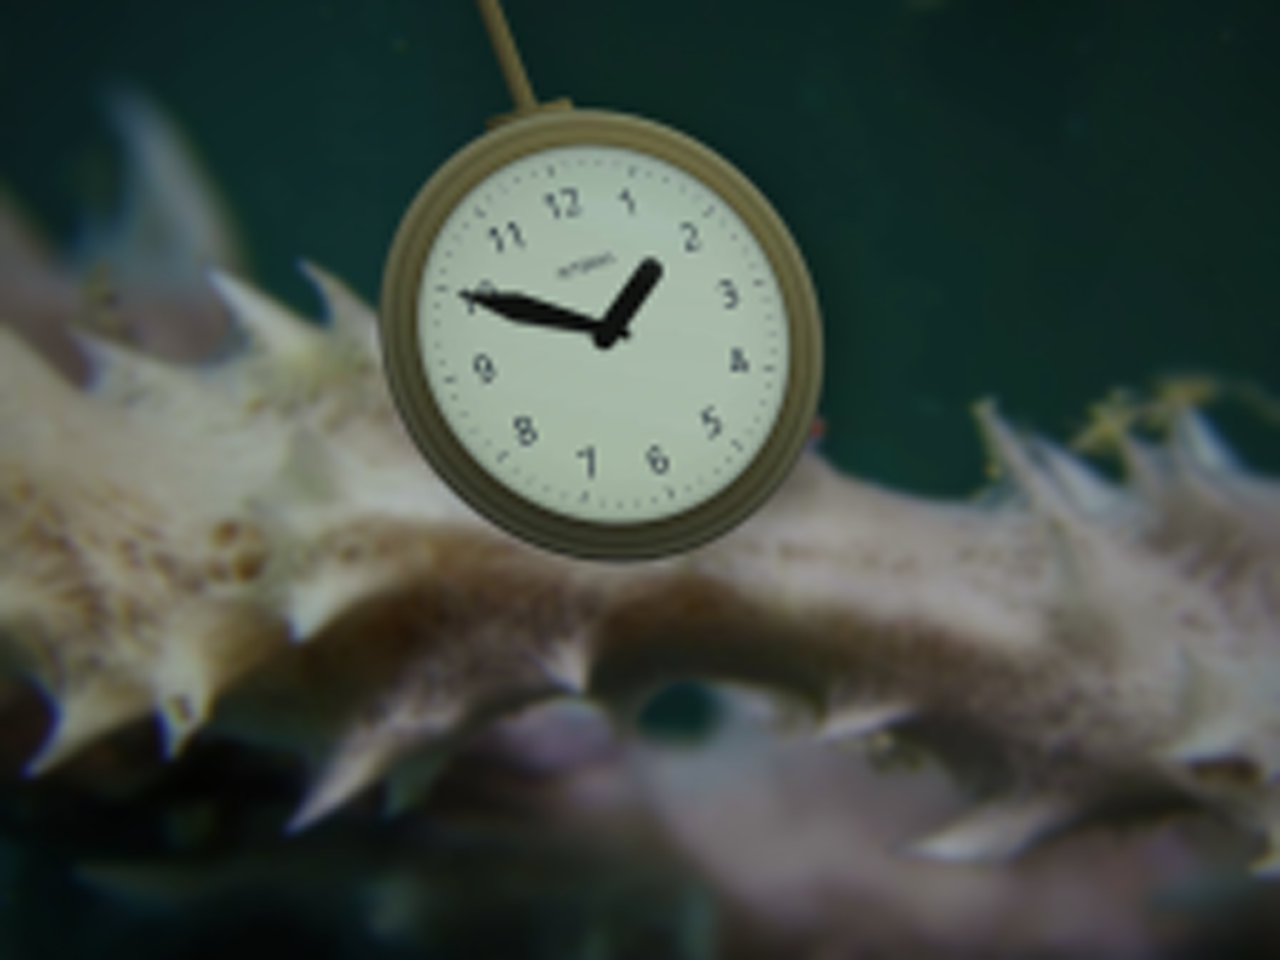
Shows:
1,50
